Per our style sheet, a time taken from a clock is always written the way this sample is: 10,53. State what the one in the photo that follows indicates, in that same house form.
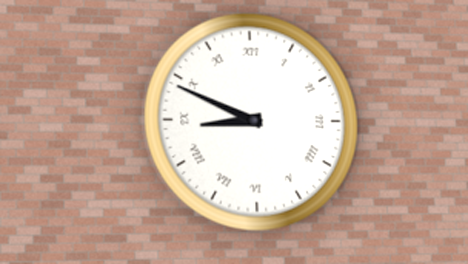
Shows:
8,49
